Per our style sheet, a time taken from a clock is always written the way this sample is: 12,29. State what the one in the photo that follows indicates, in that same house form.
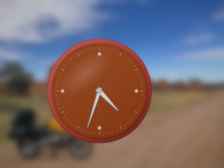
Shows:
4,33
